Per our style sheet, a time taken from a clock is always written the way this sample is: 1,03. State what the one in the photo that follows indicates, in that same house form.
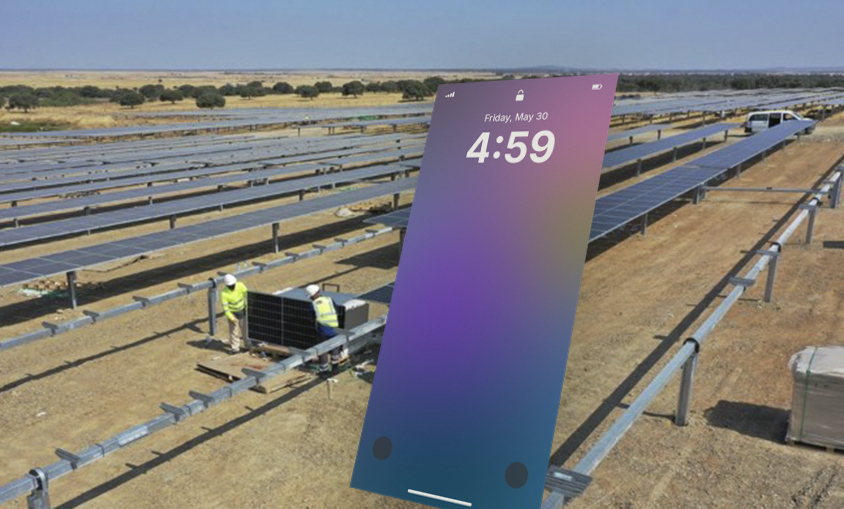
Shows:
4,59
